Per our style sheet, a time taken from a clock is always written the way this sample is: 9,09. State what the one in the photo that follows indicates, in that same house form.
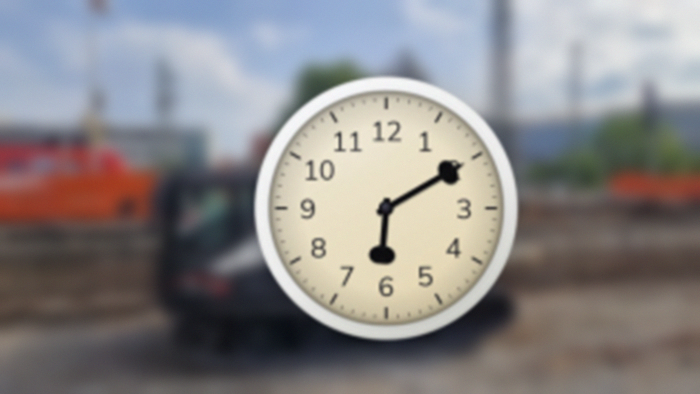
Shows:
6,10
